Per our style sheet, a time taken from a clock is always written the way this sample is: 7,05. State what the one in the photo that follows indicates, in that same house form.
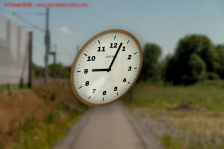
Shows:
9,03
